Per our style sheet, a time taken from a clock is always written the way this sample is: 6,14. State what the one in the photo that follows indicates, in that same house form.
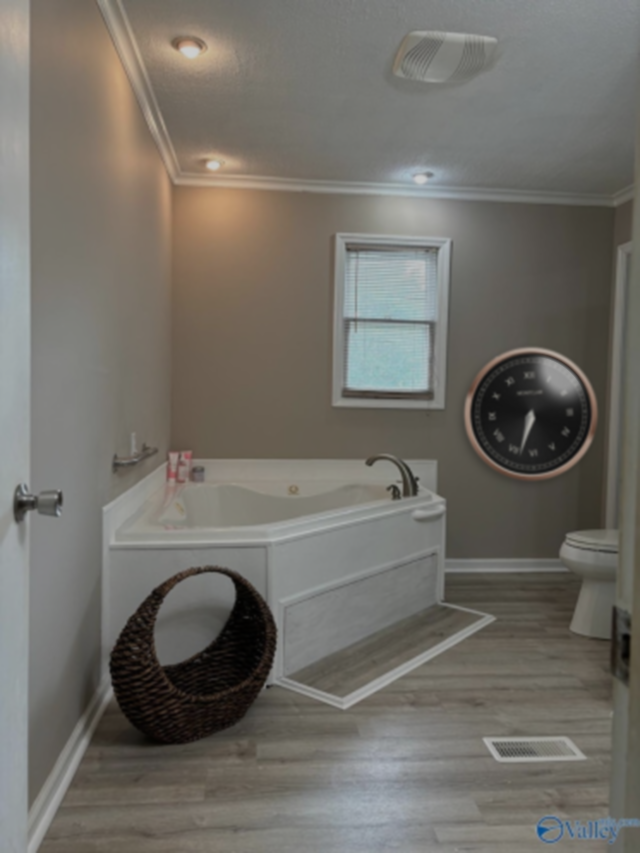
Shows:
6,33
